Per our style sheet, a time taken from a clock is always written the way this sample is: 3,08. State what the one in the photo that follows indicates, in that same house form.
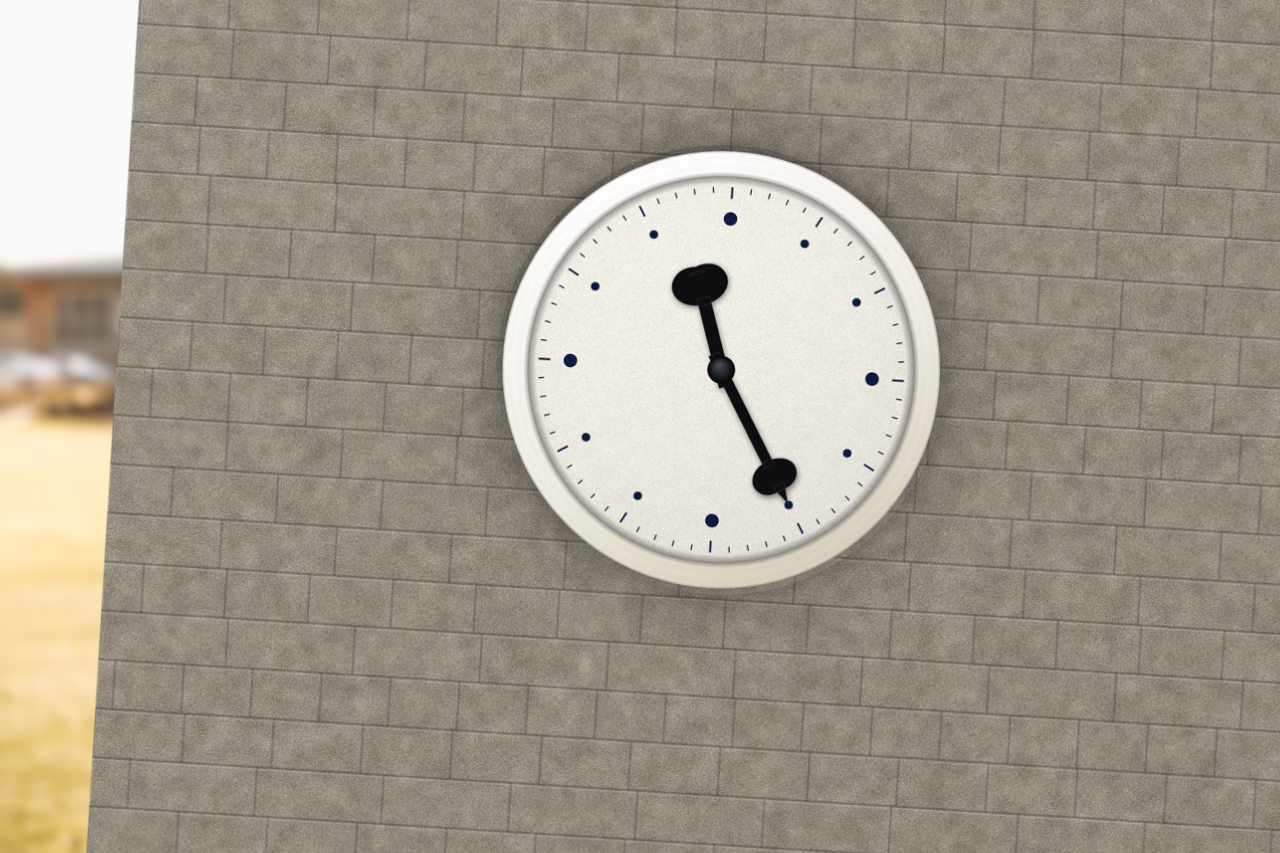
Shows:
11,25
